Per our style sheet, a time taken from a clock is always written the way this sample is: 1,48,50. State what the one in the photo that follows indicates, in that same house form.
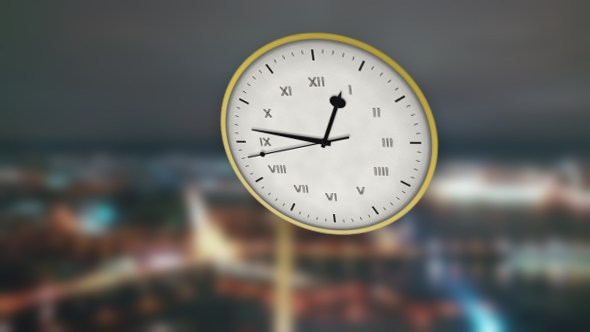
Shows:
12,46,43
